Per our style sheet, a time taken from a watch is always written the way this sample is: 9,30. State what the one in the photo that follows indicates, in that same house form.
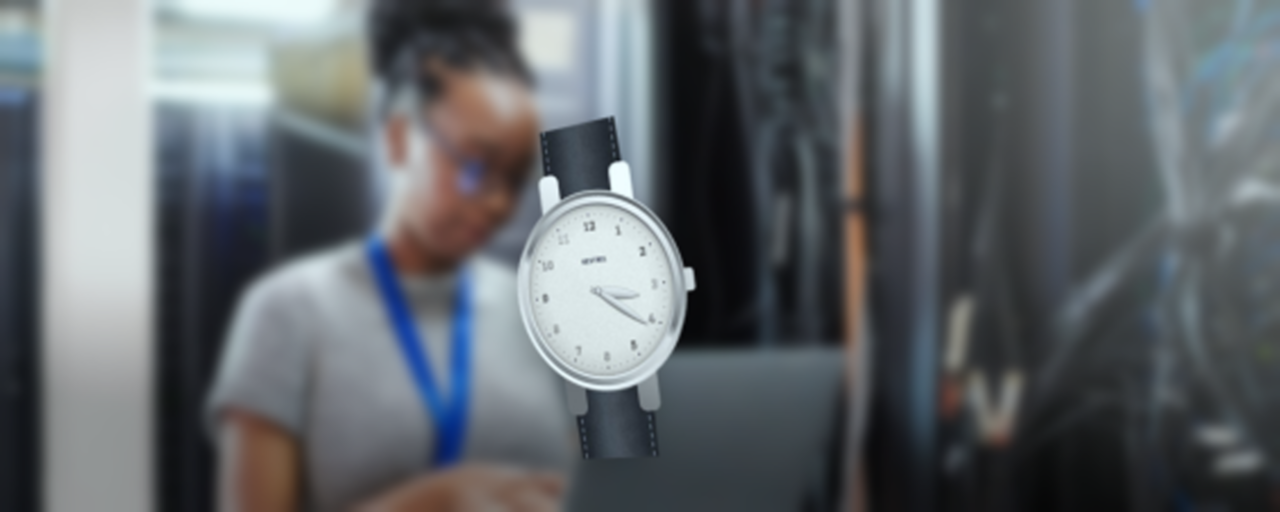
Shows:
3,21
